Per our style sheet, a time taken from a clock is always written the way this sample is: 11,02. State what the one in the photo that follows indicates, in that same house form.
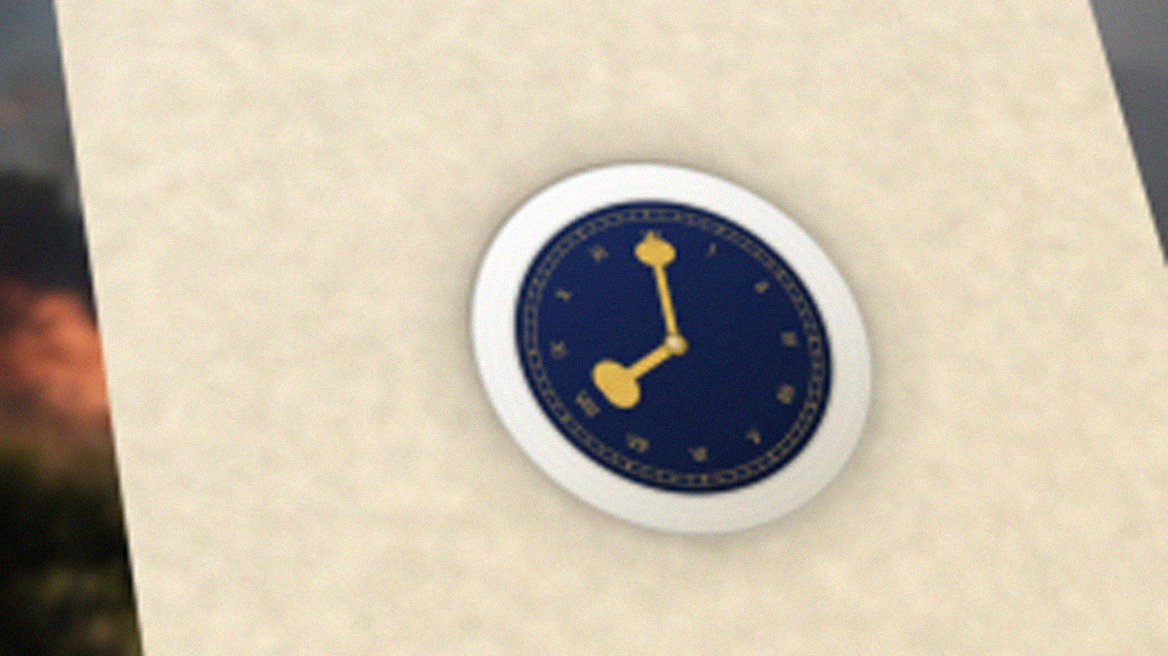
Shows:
8,00
